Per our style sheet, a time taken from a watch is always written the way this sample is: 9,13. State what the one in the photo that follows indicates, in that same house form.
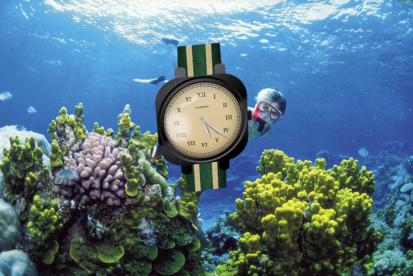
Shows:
5,22
